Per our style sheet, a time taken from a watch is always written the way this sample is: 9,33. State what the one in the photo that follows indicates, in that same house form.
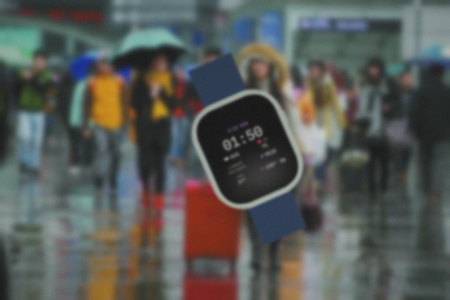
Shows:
1,50
